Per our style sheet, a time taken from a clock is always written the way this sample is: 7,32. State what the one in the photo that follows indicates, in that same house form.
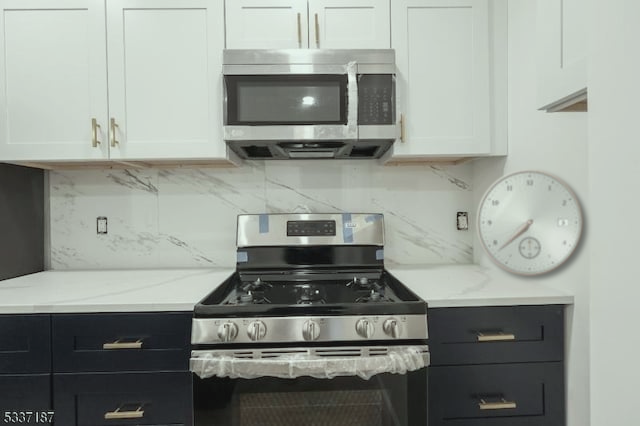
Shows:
7,38
